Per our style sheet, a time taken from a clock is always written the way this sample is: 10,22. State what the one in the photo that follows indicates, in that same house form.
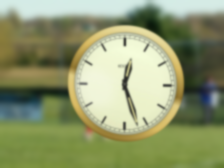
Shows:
12,27
